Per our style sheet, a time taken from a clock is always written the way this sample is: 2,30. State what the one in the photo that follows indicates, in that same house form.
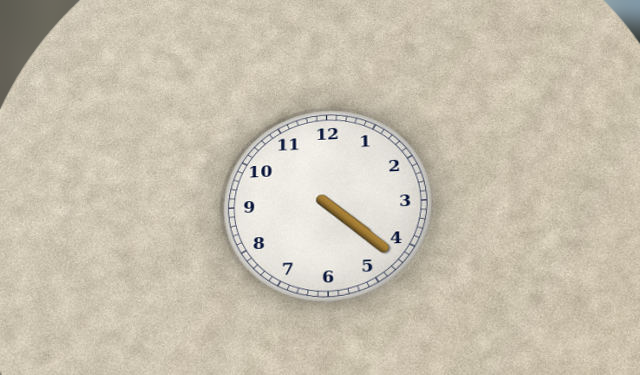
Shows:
4,22
